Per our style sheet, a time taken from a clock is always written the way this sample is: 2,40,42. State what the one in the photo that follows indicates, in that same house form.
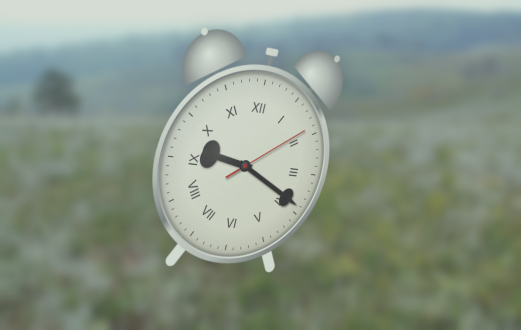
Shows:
9,19,09
